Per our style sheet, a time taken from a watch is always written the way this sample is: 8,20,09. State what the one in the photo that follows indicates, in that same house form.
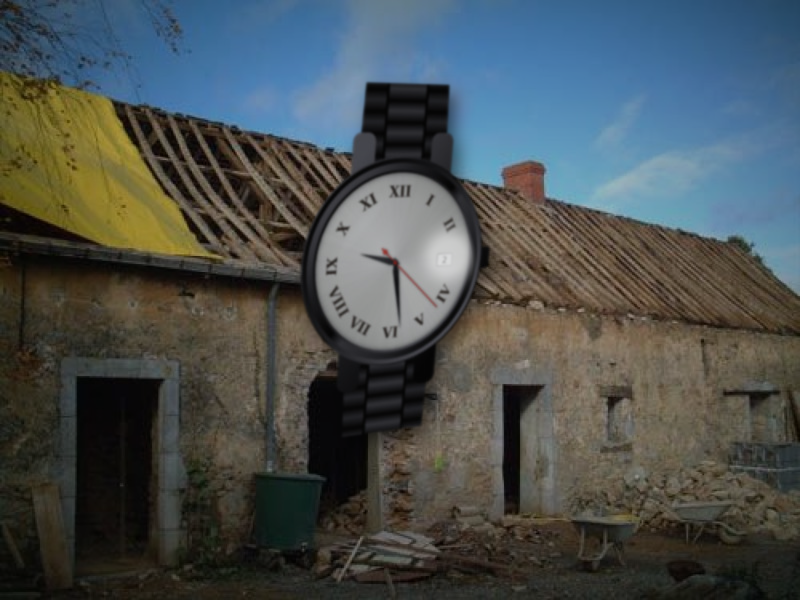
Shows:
9,28,22
